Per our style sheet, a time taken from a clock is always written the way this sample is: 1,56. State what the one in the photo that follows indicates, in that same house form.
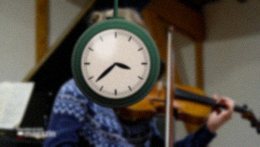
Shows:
3,38
